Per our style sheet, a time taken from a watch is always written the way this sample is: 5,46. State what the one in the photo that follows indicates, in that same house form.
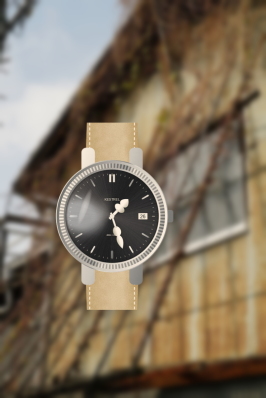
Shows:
1,27
